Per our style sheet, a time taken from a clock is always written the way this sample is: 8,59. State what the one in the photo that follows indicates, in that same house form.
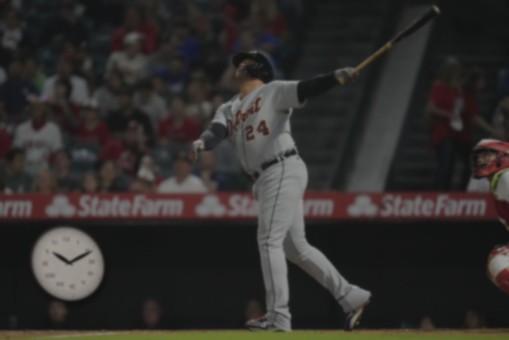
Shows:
10,11
